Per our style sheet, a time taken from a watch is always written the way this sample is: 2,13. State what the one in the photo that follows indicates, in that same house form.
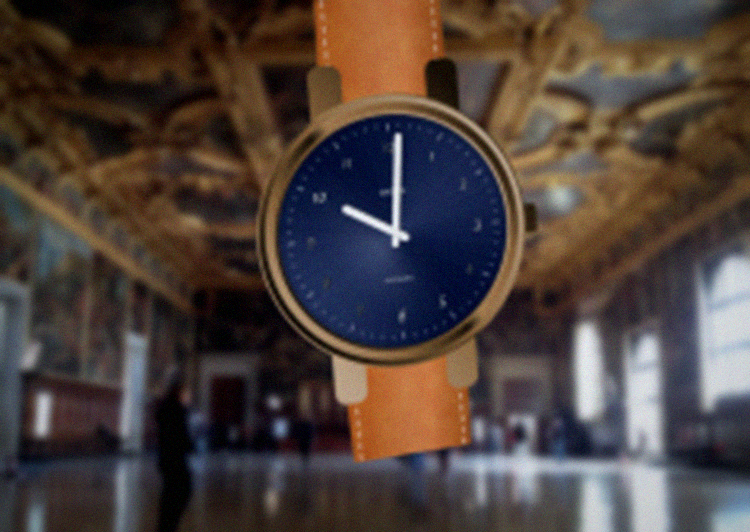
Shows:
10,01
